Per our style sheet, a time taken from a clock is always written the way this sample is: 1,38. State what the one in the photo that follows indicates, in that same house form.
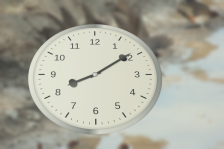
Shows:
8,09
